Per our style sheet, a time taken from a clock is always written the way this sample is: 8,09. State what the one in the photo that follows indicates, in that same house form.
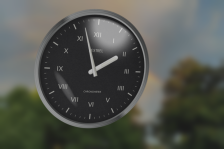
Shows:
1,57
